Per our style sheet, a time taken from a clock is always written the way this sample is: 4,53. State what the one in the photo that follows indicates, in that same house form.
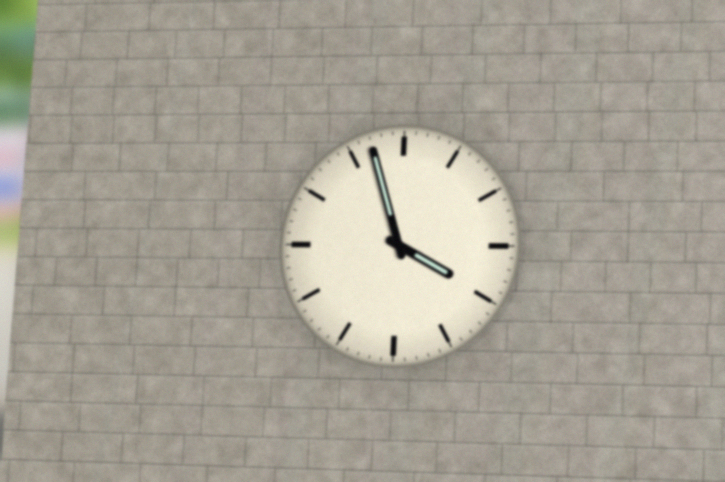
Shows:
3,57
